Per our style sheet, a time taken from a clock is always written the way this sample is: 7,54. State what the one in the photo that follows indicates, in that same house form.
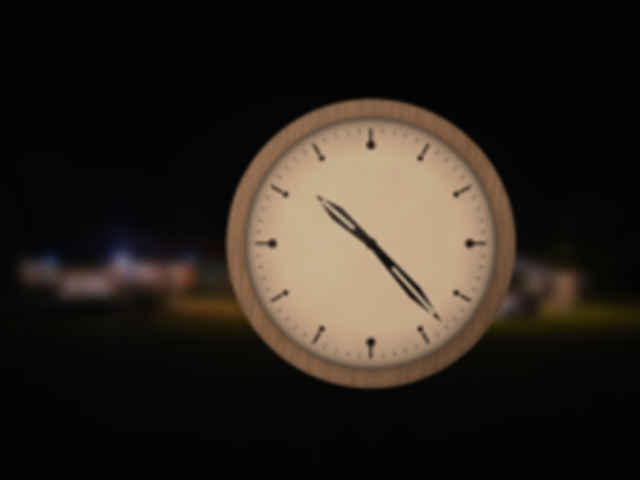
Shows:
10,23
